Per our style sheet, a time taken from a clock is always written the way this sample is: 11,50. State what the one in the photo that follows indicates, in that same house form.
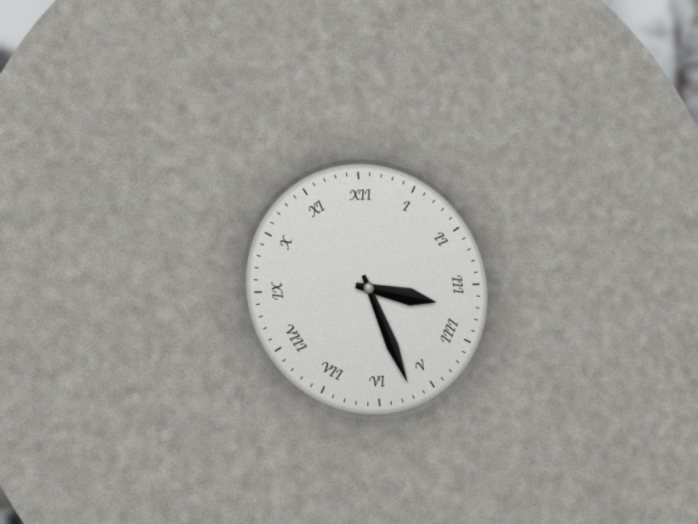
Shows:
3,27
